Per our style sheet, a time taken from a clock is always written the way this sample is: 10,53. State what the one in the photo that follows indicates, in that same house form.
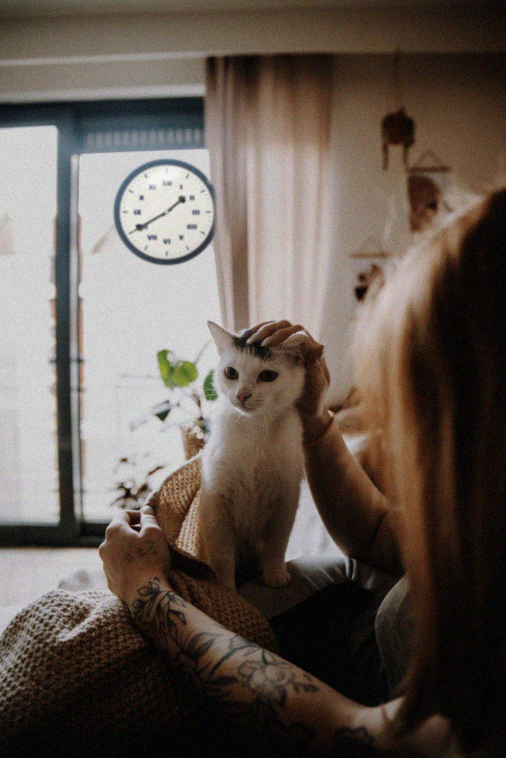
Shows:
1,40
